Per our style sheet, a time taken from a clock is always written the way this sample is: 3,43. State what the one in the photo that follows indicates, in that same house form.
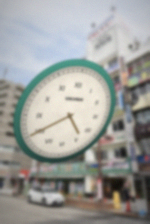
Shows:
4,40
